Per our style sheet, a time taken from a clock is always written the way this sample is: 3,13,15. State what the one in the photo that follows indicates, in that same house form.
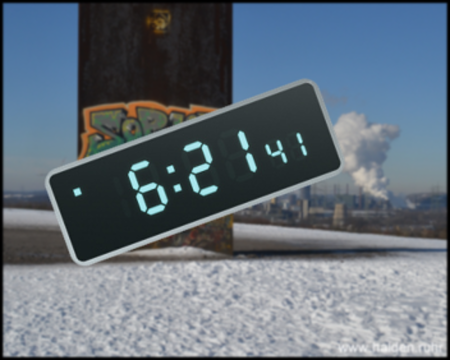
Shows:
6,21,41
